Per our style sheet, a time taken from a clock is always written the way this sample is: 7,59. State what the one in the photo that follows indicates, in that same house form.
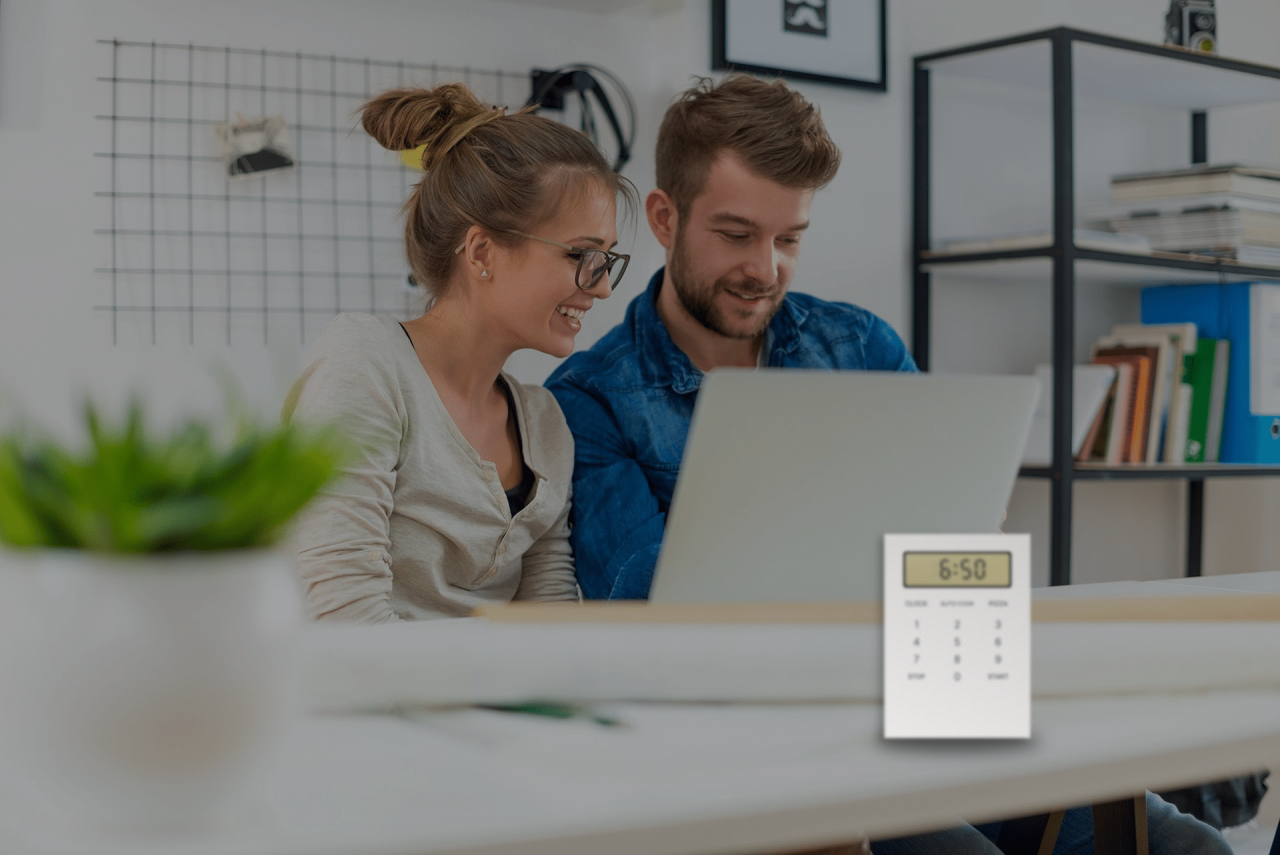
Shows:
6,50
